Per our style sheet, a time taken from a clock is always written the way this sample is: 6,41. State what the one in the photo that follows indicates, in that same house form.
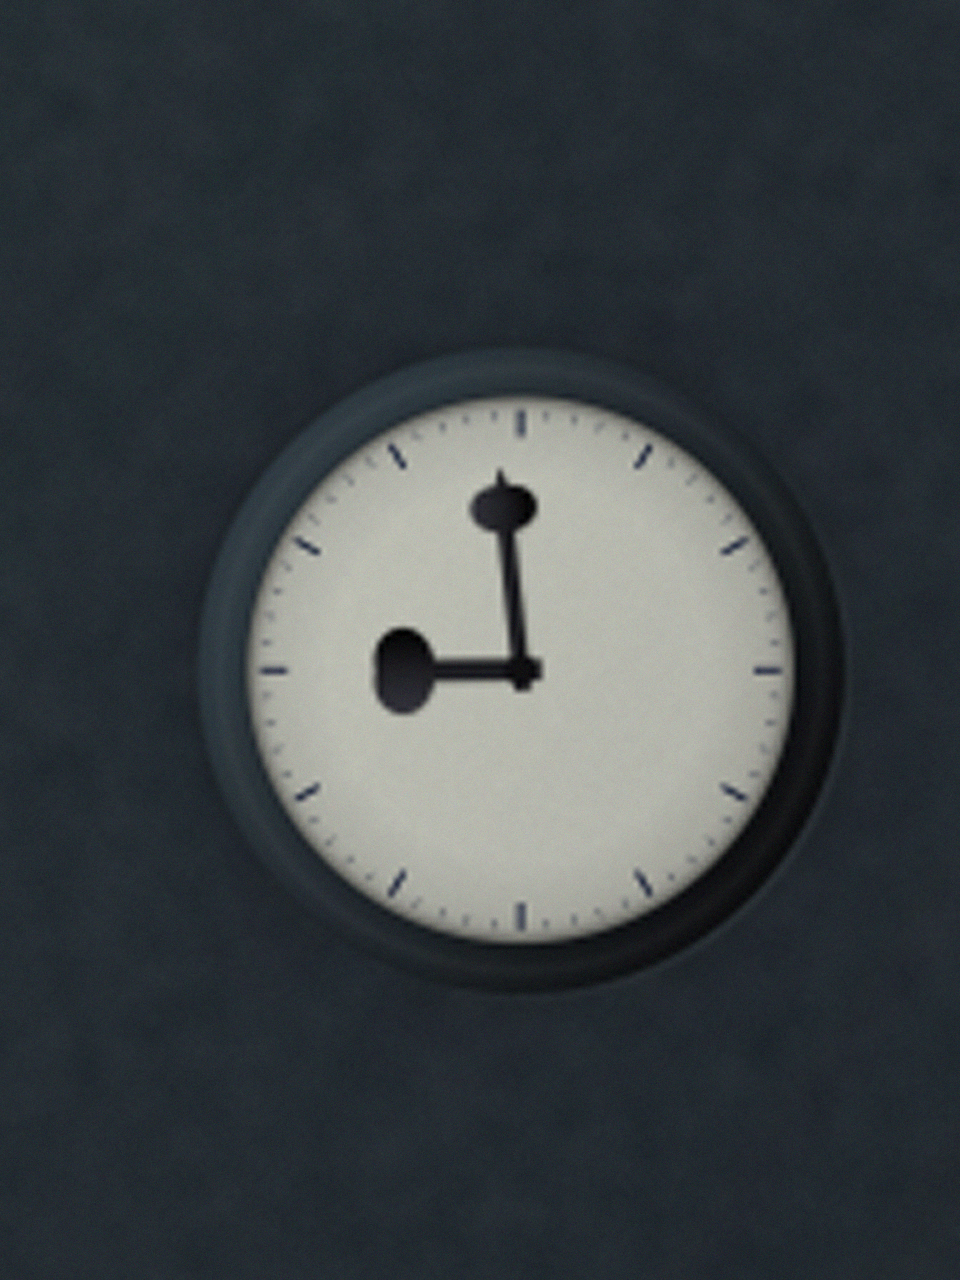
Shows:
8,59
